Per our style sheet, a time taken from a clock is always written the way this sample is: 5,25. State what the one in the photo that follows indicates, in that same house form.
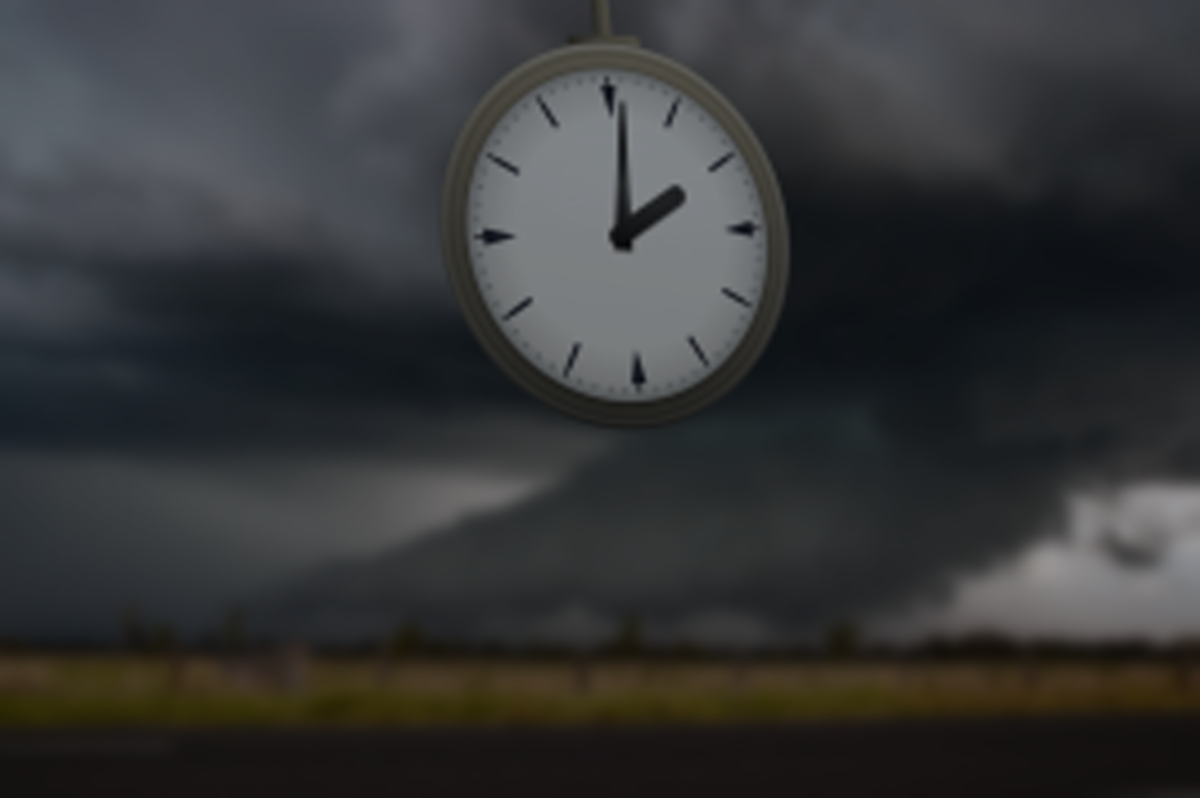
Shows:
2,01
